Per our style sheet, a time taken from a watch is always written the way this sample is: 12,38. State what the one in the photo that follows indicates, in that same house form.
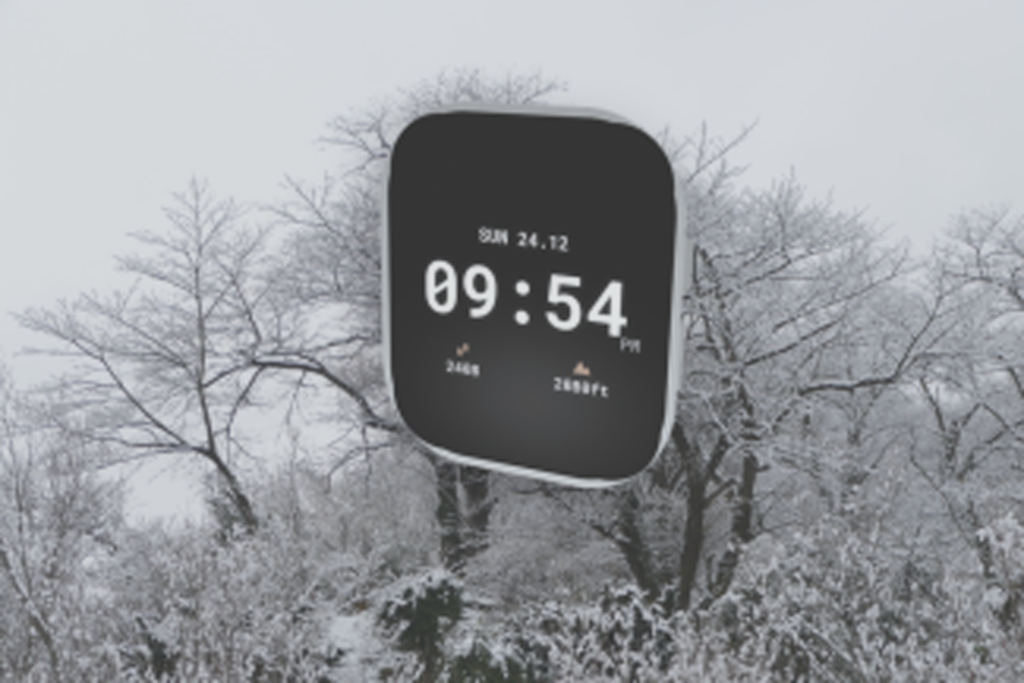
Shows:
9,54
